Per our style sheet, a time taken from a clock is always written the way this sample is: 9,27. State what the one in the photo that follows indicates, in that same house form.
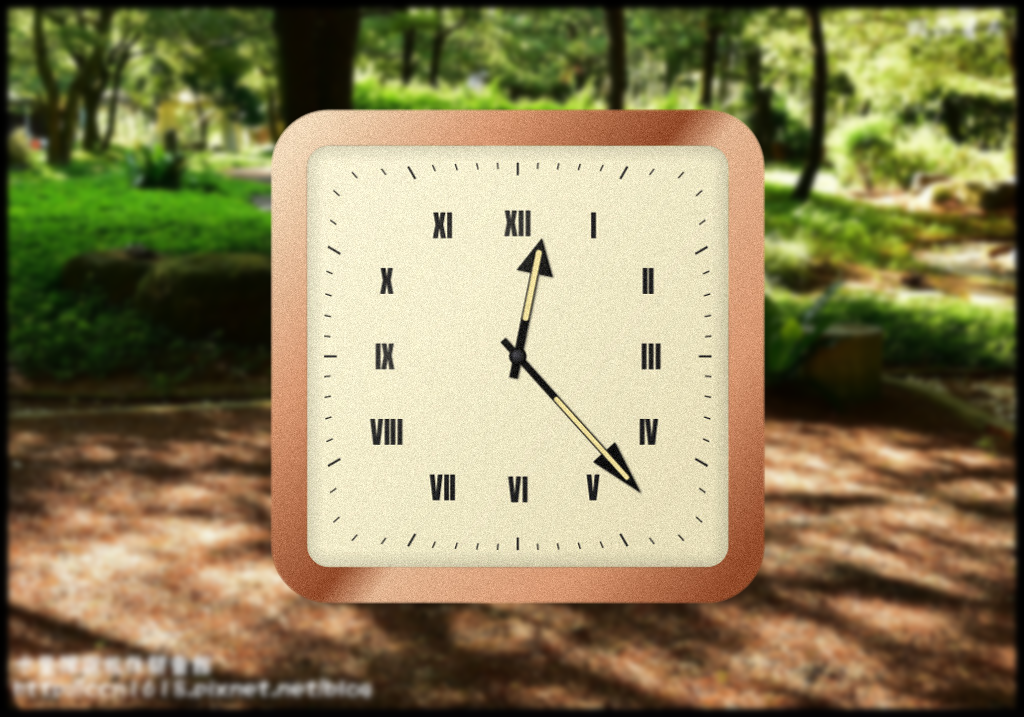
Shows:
12,23
